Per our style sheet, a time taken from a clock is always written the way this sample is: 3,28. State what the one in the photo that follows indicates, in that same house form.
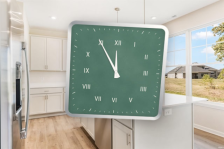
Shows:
11,55
